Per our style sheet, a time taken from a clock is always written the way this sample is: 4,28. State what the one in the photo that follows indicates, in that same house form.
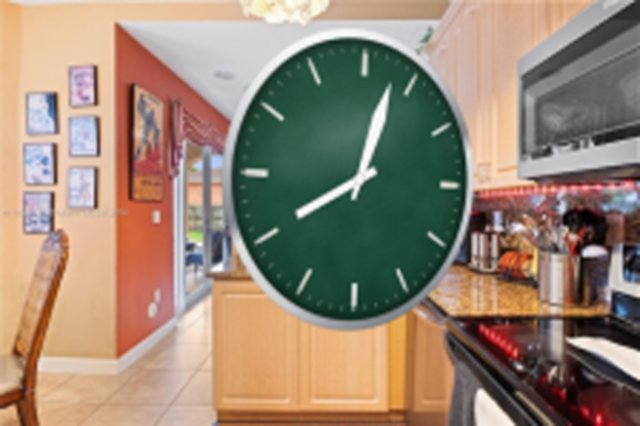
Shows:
8,03
